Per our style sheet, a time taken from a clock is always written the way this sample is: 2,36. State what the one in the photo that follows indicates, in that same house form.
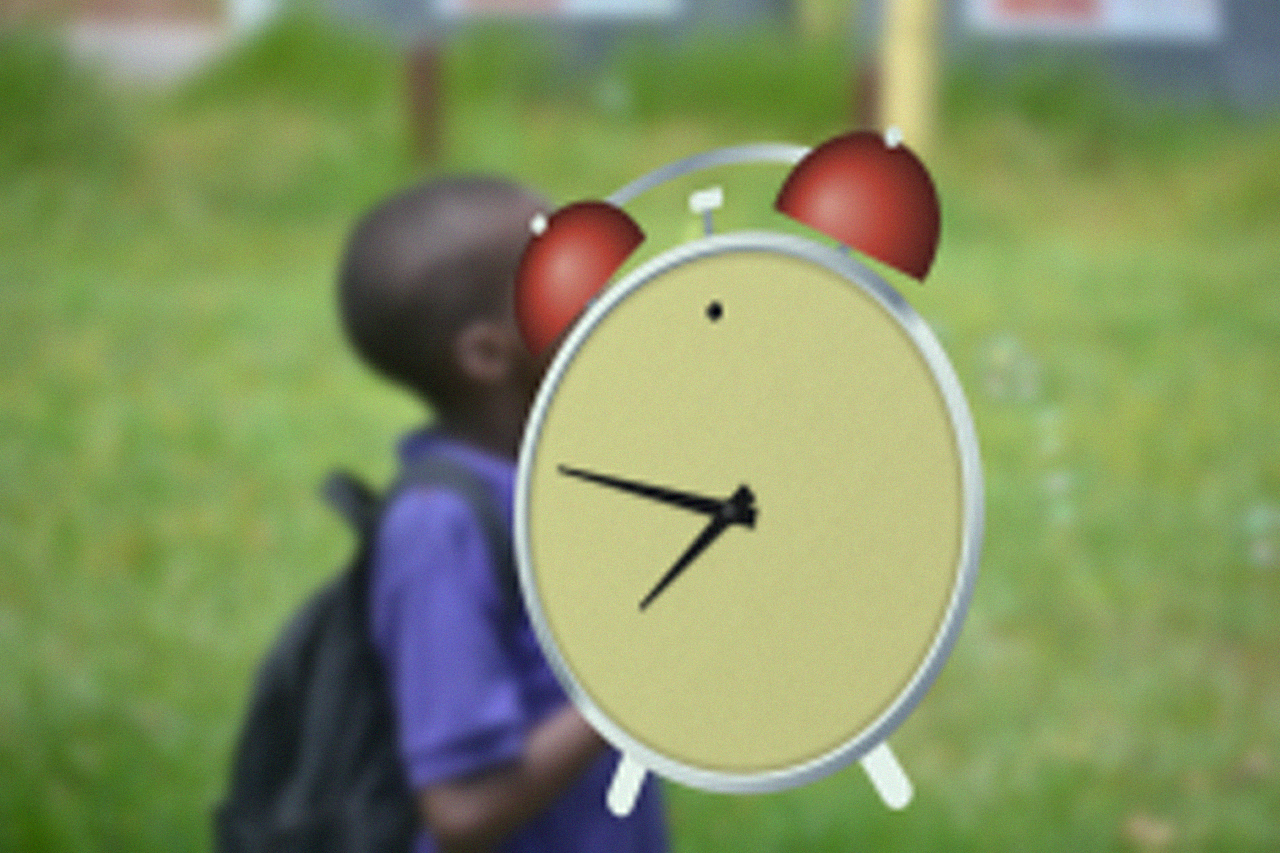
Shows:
7,48
